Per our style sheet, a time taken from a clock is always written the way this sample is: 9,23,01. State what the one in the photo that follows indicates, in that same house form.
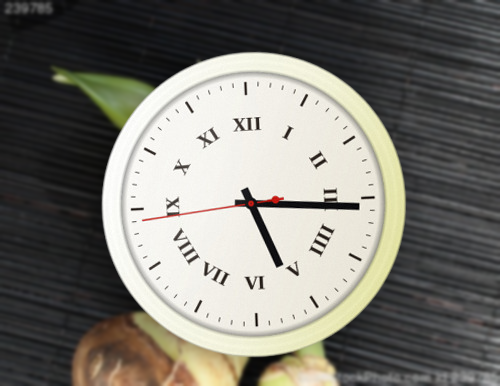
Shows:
5,15,44
